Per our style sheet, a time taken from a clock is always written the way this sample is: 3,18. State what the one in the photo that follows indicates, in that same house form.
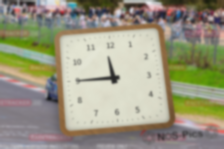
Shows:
11,45
